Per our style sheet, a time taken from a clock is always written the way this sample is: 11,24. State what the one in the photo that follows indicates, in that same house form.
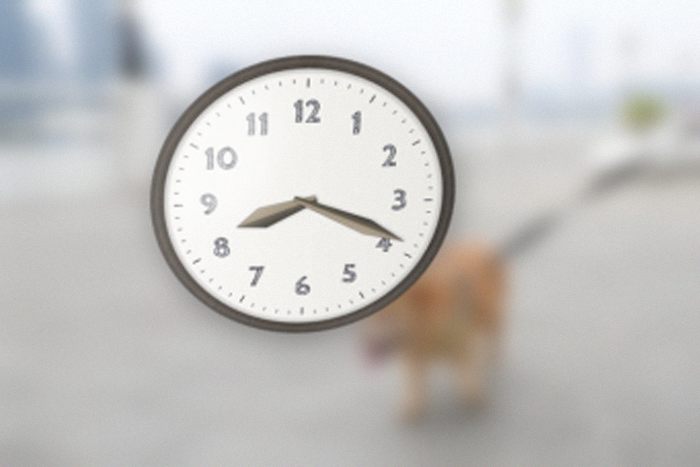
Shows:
8,19
